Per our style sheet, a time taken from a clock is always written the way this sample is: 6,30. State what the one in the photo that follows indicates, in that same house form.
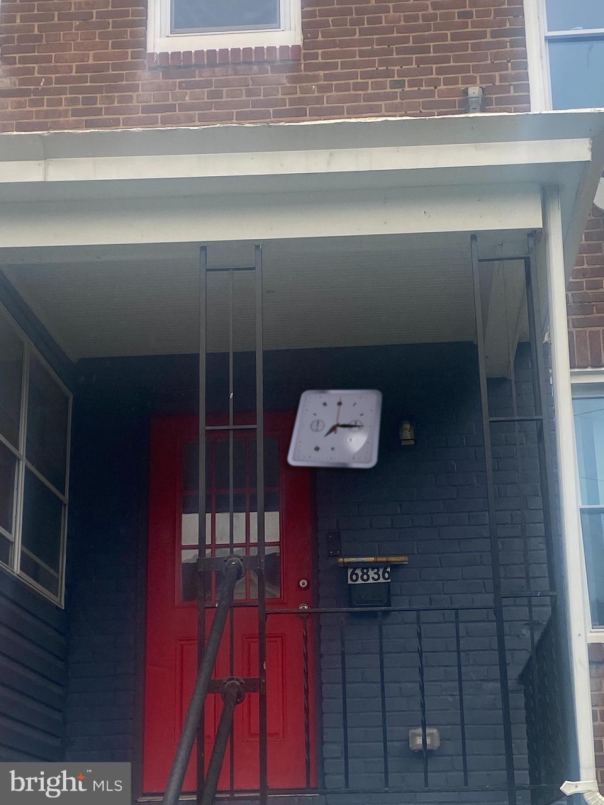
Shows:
7,15
